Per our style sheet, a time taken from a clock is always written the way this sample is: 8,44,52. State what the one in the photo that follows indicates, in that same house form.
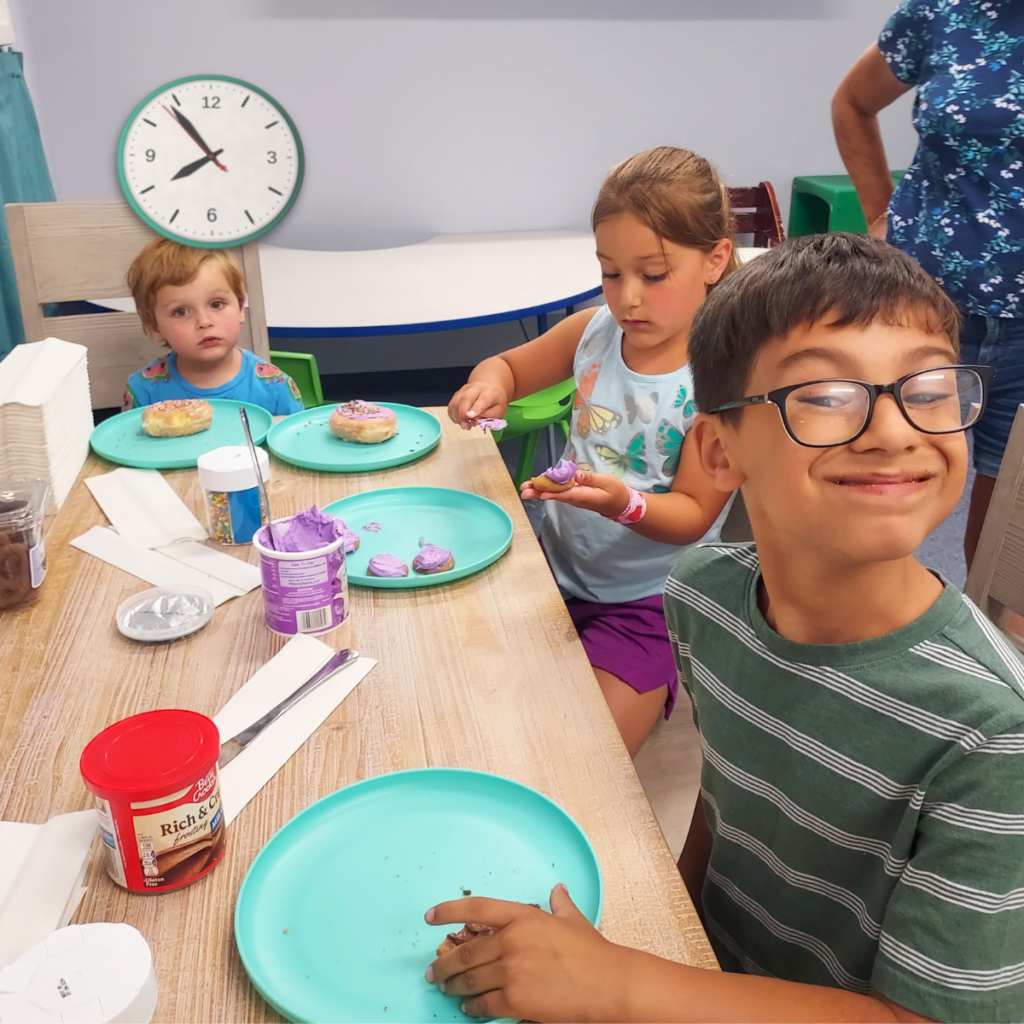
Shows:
7,53,53
